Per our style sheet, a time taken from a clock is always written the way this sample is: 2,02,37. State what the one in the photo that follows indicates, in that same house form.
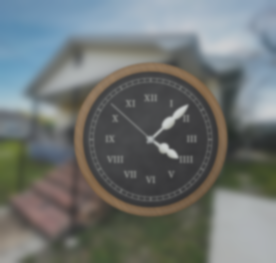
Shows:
4,07,52
